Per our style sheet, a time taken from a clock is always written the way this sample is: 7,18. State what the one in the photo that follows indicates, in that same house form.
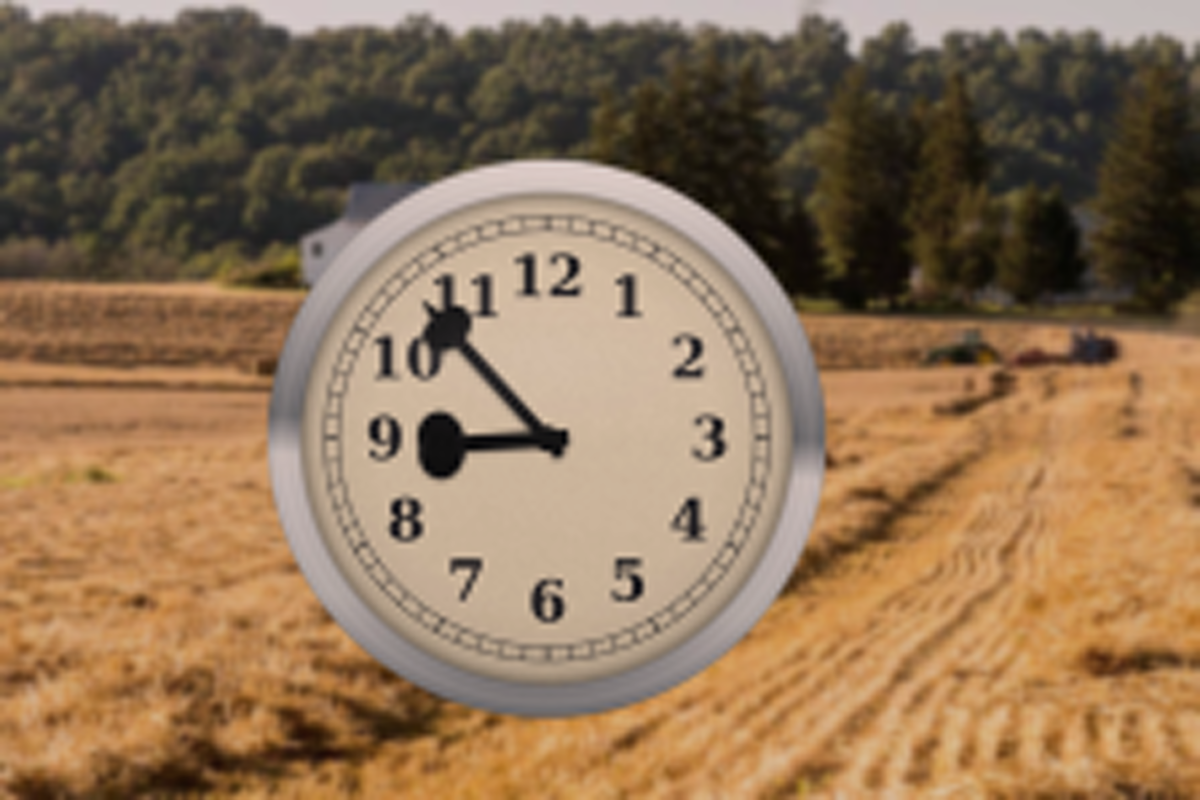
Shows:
8,53
